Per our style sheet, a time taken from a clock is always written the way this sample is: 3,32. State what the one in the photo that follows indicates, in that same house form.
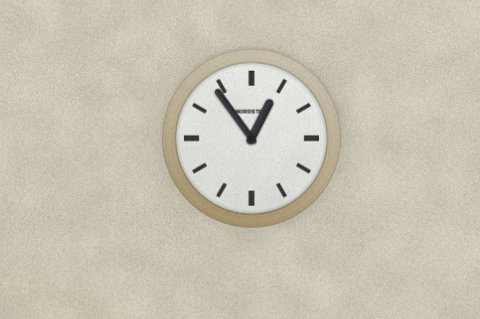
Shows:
12,54
